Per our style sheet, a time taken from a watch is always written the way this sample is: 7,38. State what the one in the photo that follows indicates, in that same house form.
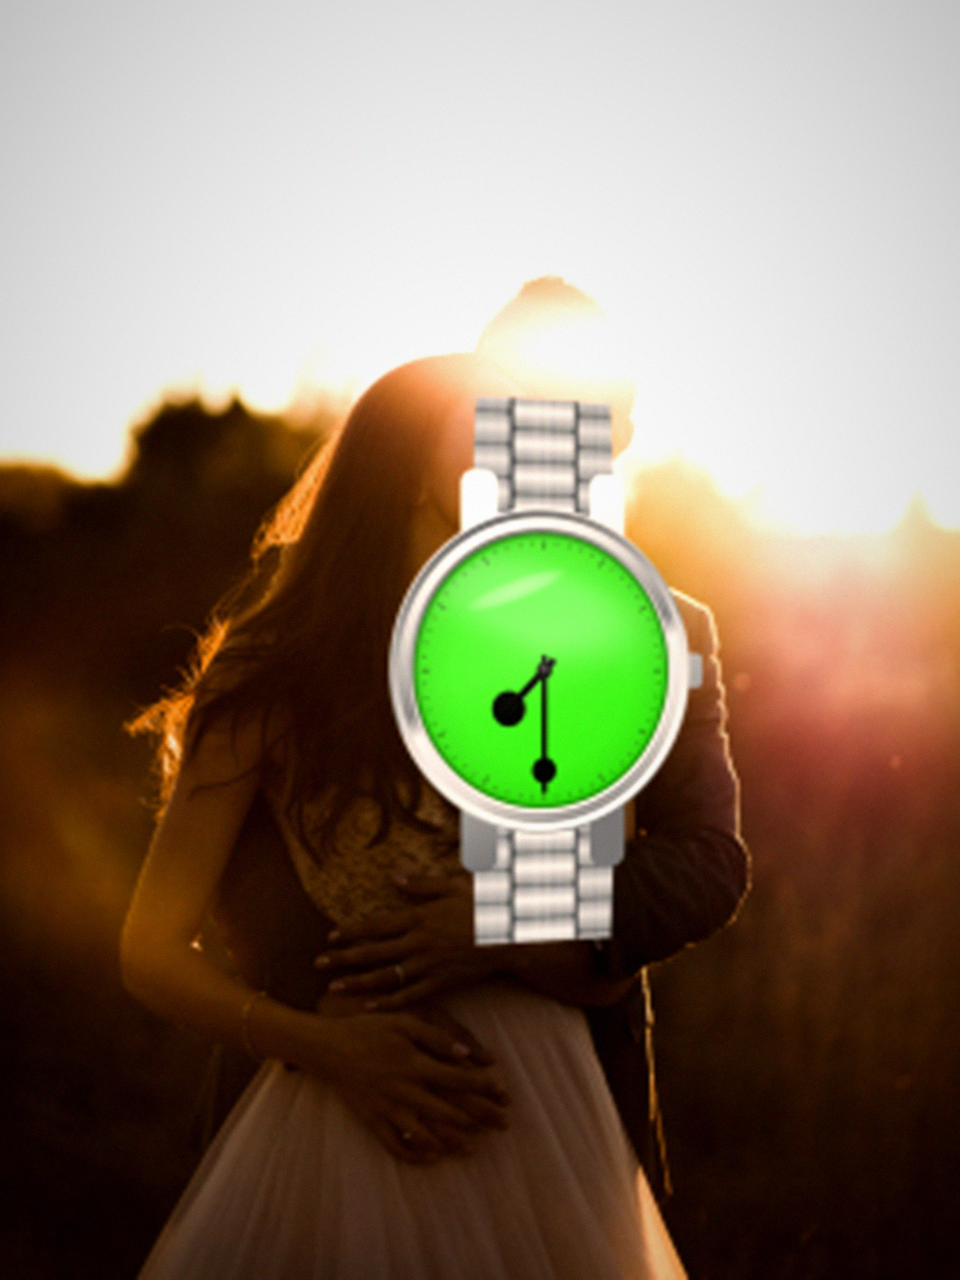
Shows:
7,30
